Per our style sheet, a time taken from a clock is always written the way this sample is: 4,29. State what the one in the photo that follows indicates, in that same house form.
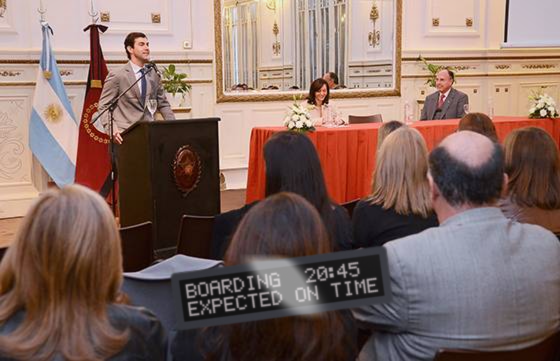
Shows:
20,45
